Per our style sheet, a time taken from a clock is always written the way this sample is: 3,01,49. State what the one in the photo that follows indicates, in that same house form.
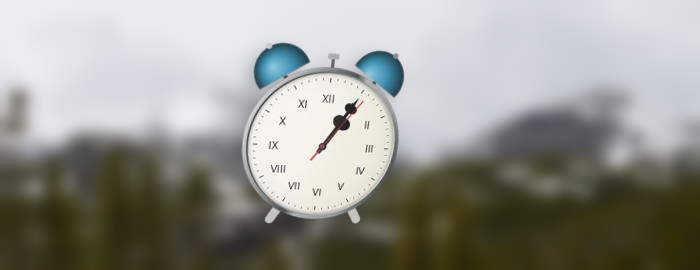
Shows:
1,05,06
